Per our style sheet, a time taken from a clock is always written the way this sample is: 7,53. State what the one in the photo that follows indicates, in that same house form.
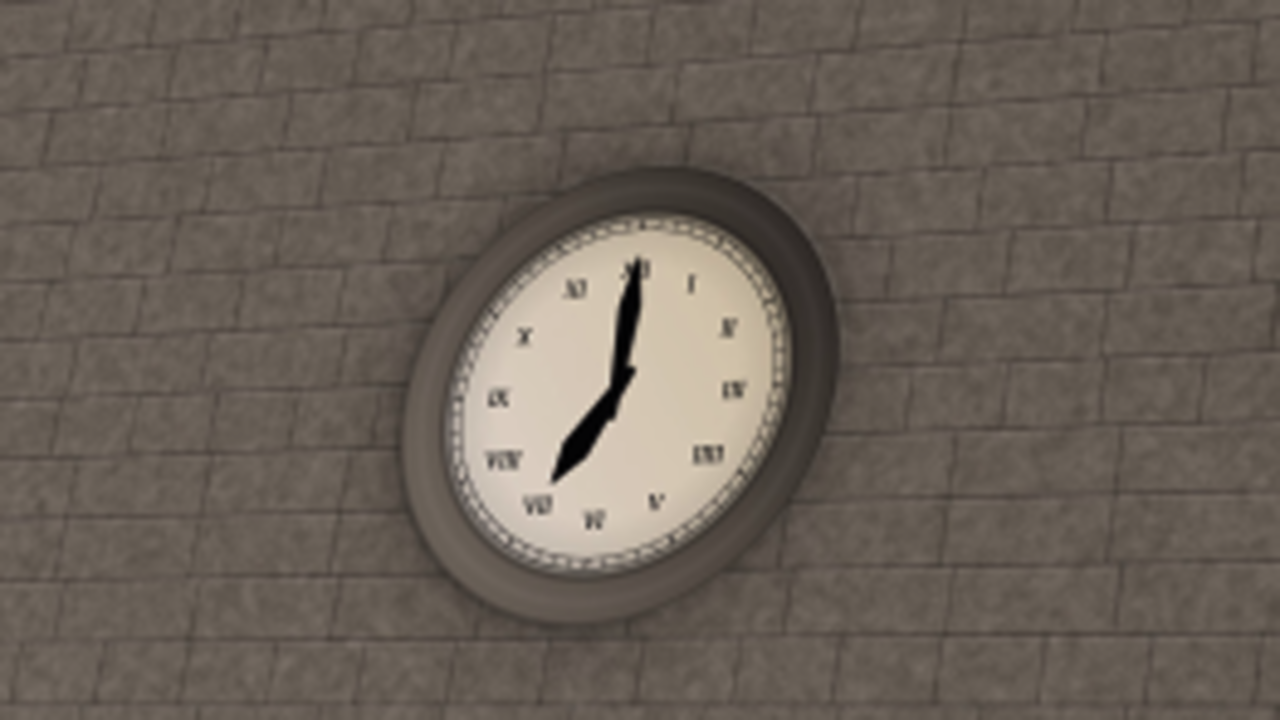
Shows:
7,00
